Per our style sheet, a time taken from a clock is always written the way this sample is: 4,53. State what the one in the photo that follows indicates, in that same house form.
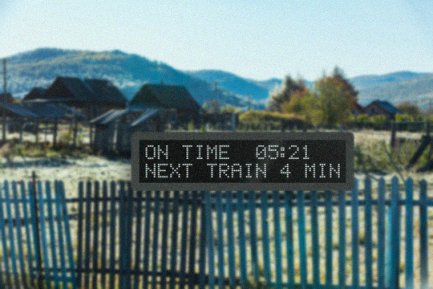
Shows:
5,21
